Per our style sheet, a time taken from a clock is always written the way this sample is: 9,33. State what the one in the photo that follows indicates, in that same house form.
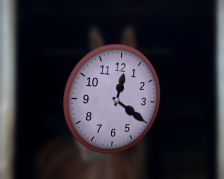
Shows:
12,20
